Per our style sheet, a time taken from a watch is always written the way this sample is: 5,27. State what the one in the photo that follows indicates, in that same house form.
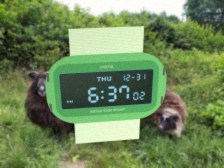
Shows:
6,37
